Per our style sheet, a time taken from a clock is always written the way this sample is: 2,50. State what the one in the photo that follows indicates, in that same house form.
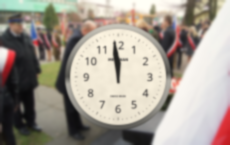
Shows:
11,59
